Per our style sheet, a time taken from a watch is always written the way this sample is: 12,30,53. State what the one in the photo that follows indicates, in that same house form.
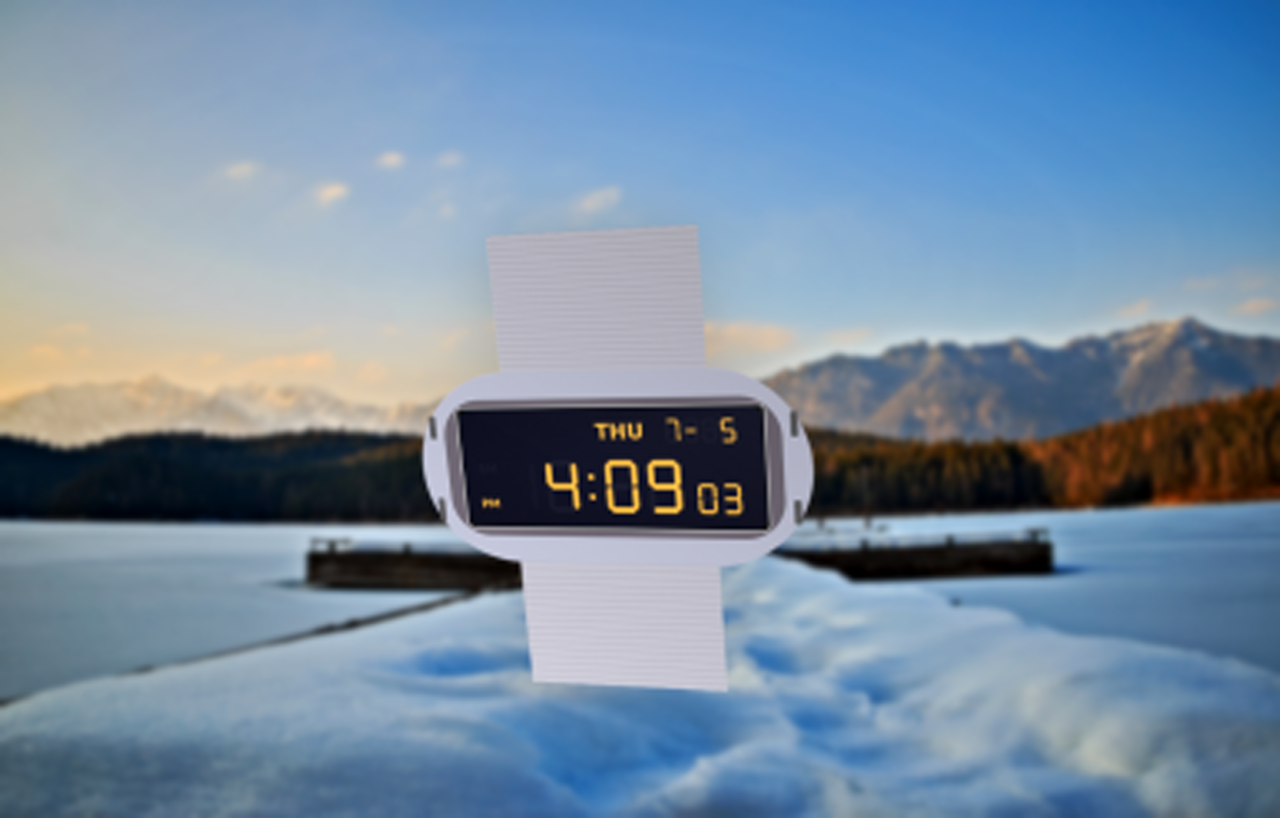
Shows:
4,09,03
